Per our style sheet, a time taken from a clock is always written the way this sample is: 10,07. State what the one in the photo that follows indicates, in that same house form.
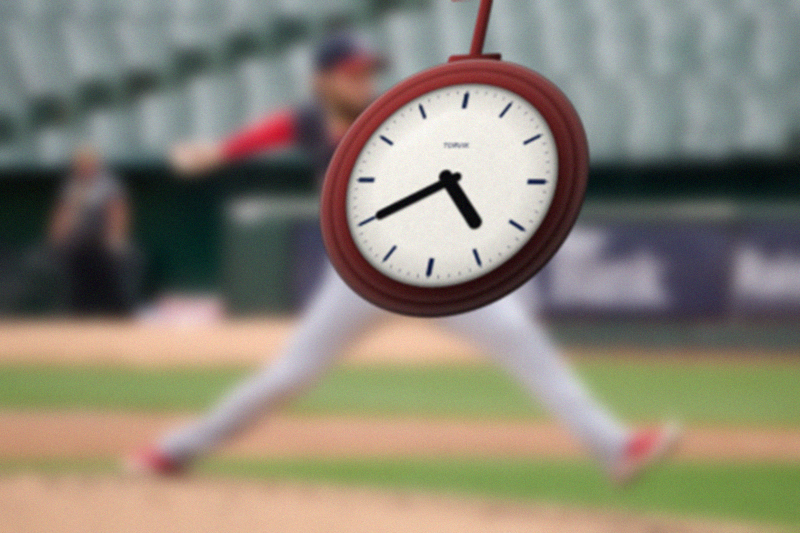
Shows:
4,40
